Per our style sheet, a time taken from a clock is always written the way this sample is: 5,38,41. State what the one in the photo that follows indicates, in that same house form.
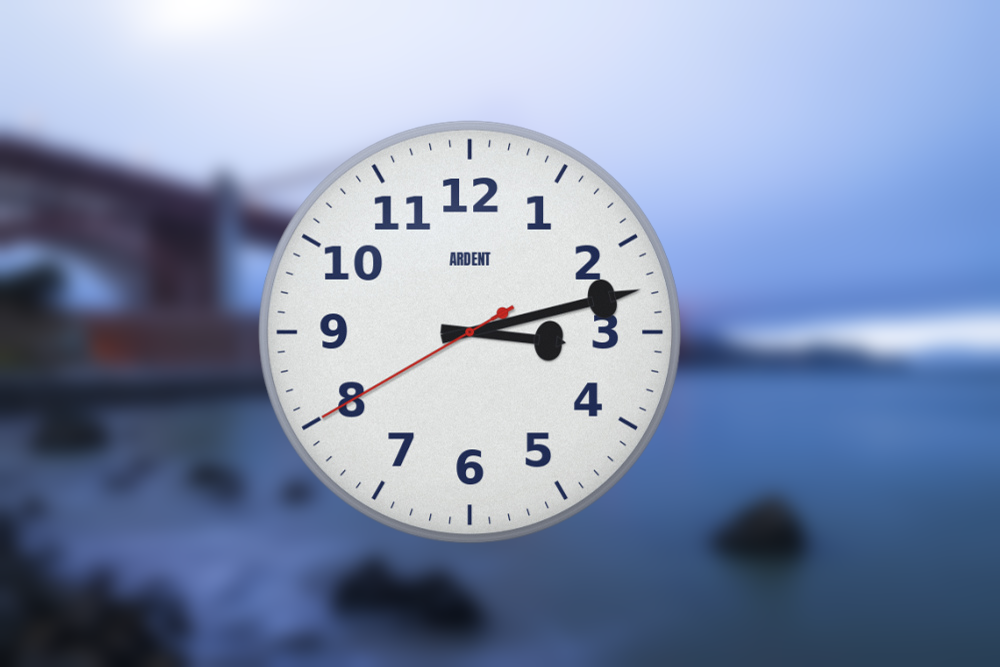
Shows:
3,12,40
